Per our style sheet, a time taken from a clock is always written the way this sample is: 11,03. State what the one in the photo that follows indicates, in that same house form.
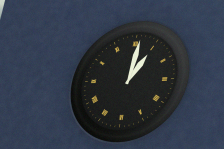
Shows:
1,01
